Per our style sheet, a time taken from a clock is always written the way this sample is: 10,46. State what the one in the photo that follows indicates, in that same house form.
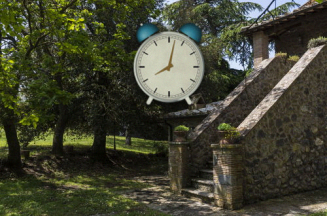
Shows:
8,02
